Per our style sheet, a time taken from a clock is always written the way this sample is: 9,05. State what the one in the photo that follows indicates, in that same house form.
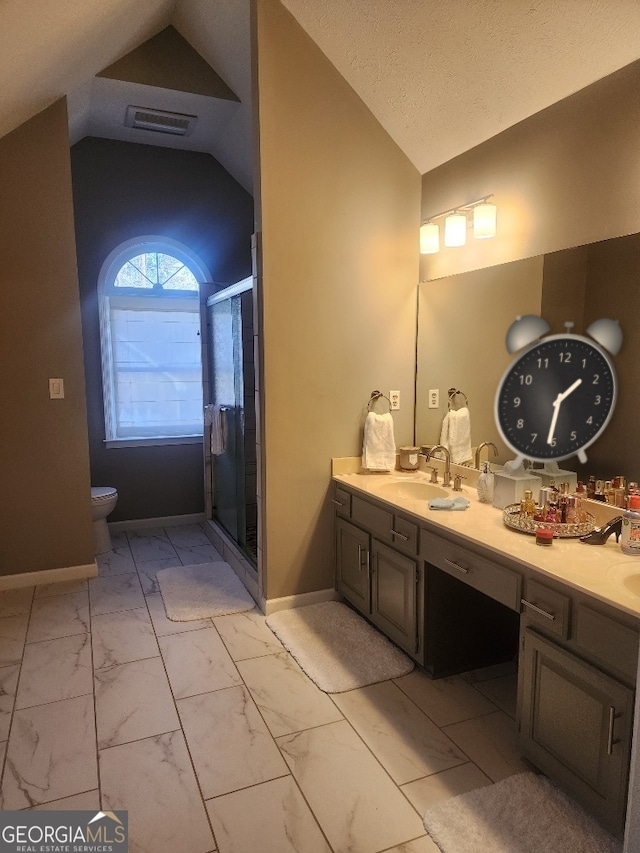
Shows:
1,31
